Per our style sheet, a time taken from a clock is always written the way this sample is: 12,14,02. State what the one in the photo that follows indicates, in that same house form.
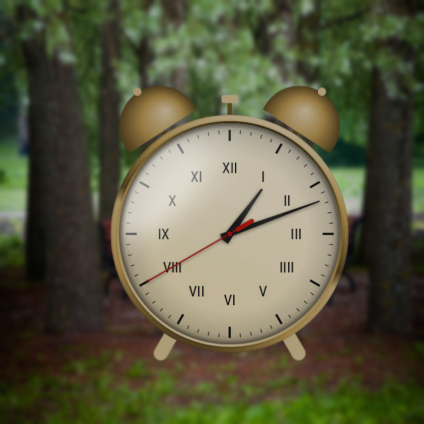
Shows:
1,11,40
